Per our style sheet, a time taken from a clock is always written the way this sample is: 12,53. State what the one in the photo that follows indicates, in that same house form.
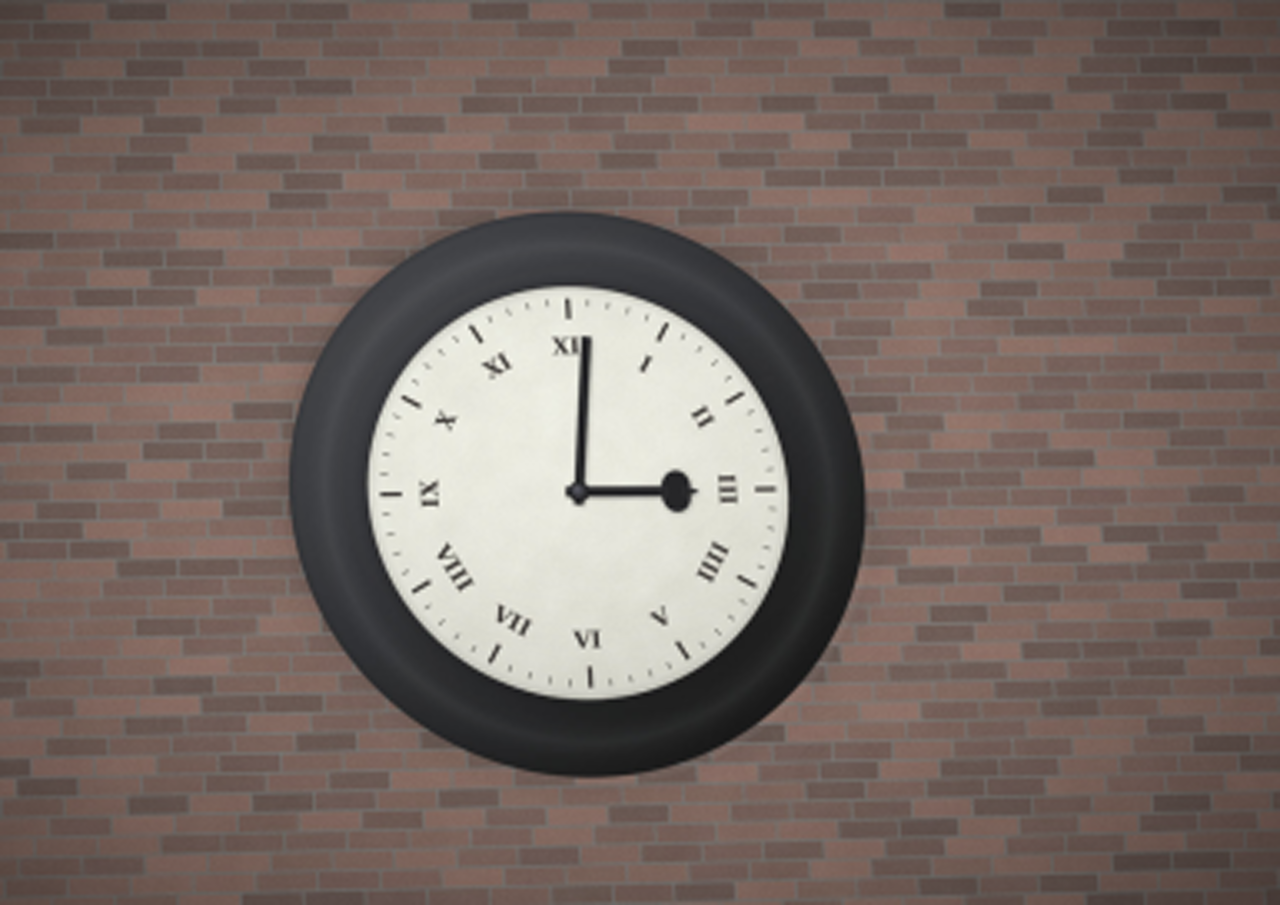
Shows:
3,01
